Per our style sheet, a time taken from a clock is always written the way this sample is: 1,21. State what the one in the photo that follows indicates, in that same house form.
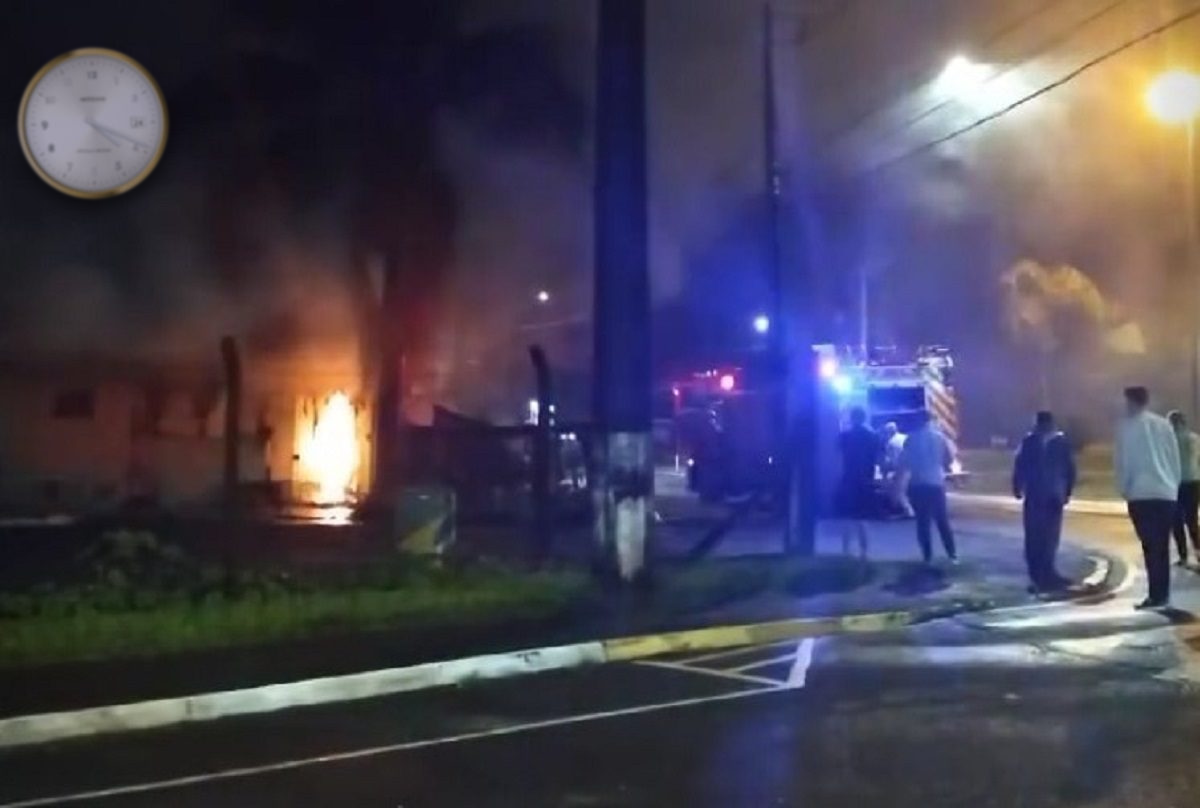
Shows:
4,19
